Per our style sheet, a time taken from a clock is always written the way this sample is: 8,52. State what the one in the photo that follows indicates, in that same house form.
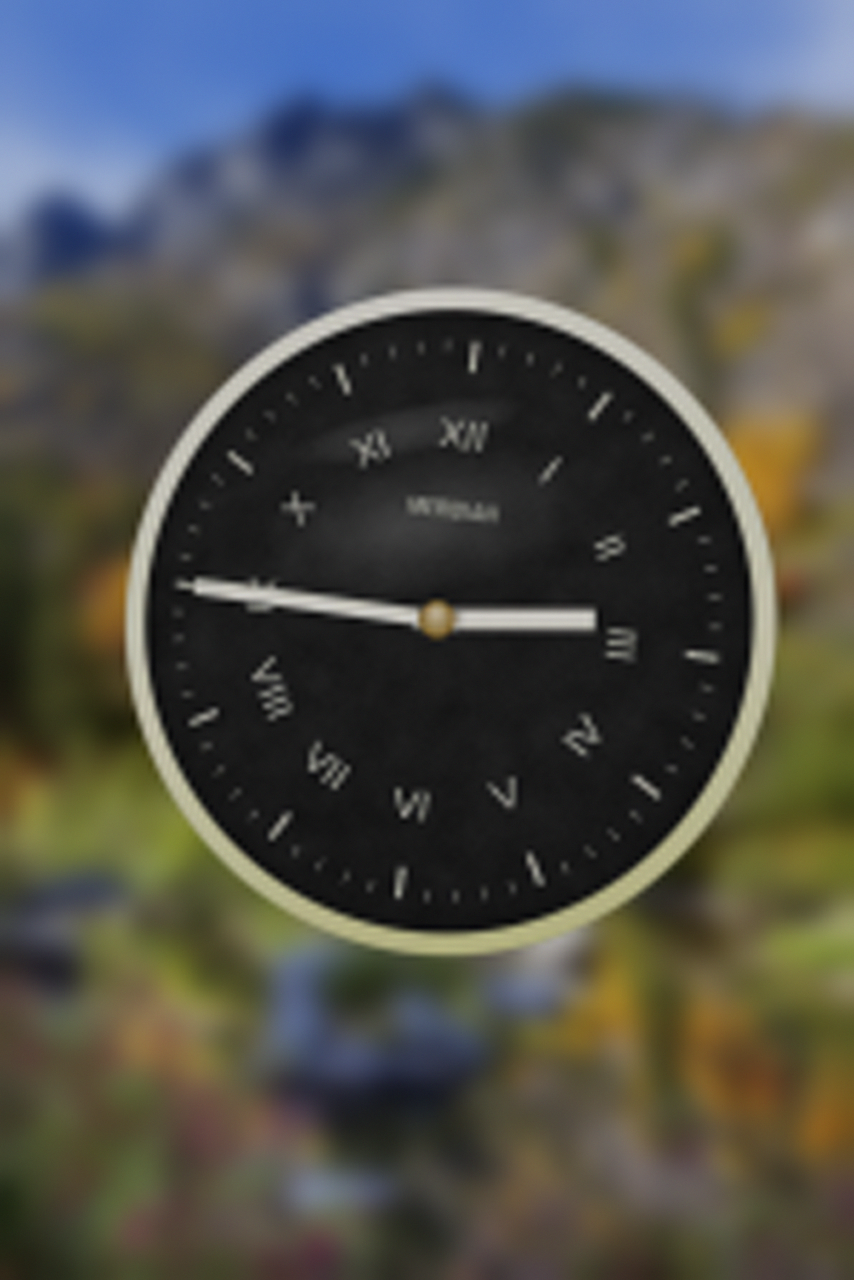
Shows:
2,45
